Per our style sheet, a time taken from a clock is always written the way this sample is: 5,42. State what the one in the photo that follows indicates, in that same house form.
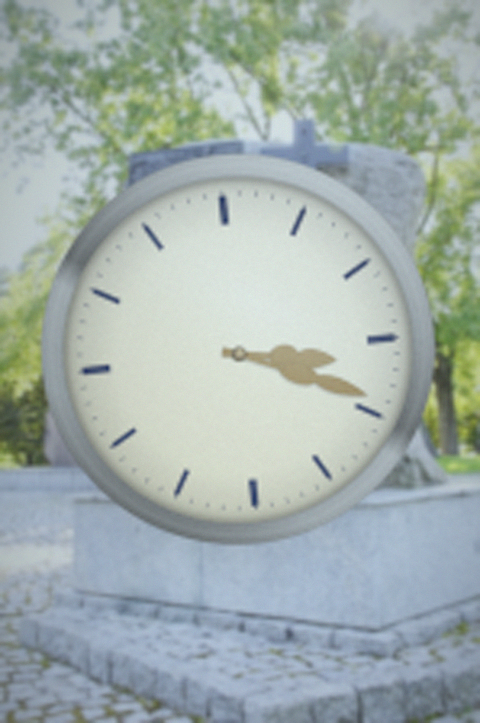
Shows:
3,19
